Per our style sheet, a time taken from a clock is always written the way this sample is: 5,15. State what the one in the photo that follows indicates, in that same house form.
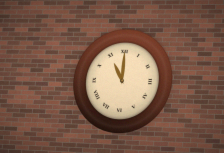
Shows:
11,00
